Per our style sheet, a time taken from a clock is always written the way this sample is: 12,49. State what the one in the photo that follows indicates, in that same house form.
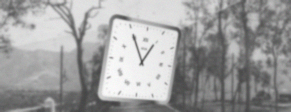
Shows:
12,55
